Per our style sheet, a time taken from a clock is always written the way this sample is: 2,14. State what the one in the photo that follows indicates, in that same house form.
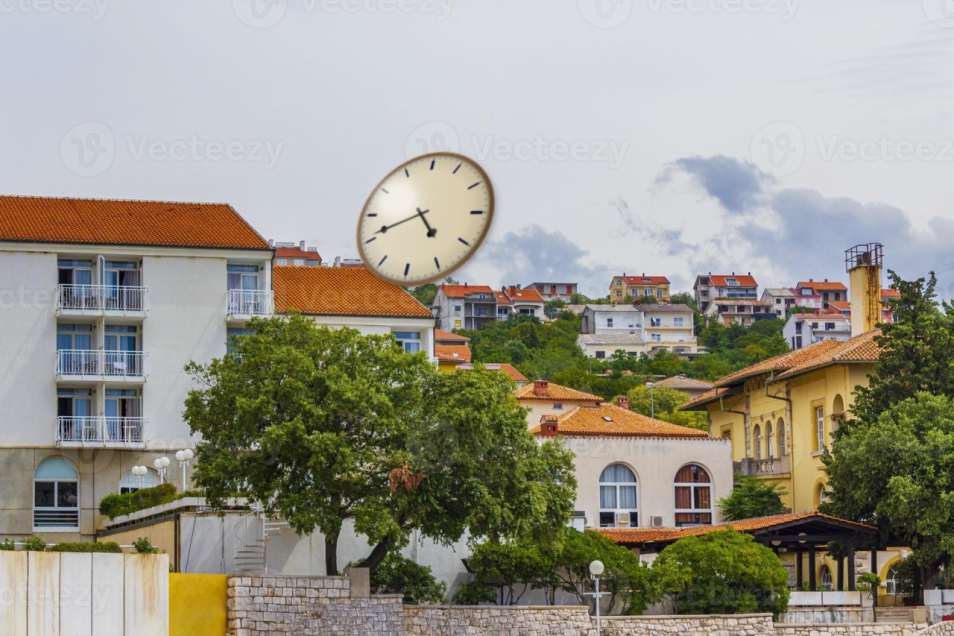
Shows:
4,41
